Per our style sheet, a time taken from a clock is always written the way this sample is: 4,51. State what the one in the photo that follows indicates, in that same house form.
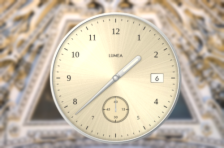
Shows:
1,38
